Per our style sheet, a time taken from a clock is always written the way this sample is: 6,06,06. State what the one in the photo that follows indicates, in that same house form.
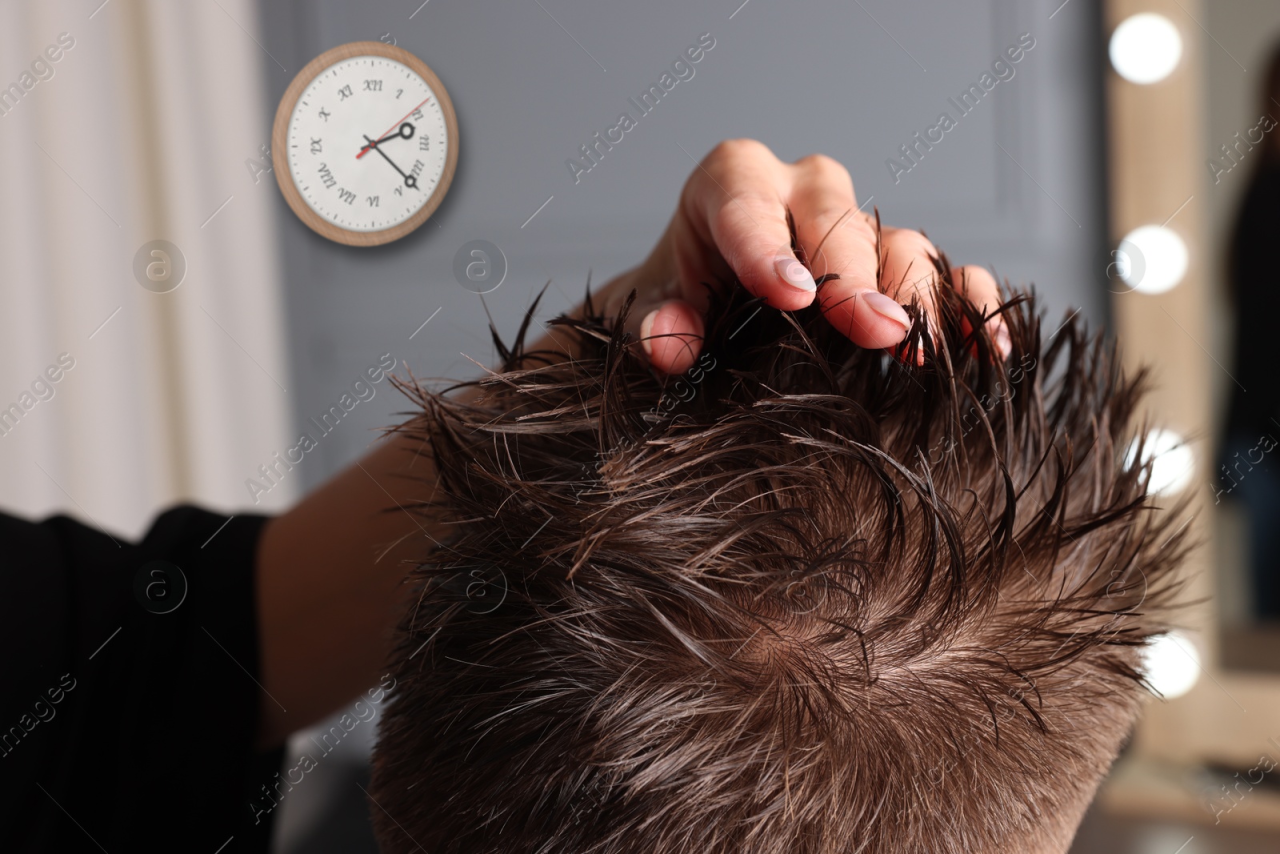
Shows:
2,22,09
